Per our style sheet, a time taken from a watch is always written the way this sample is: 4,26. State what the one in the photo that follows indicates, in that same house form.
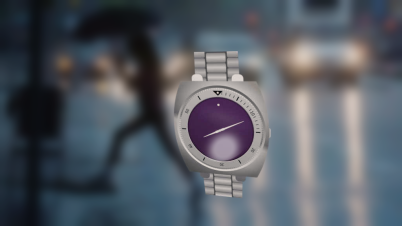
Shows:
8,11
